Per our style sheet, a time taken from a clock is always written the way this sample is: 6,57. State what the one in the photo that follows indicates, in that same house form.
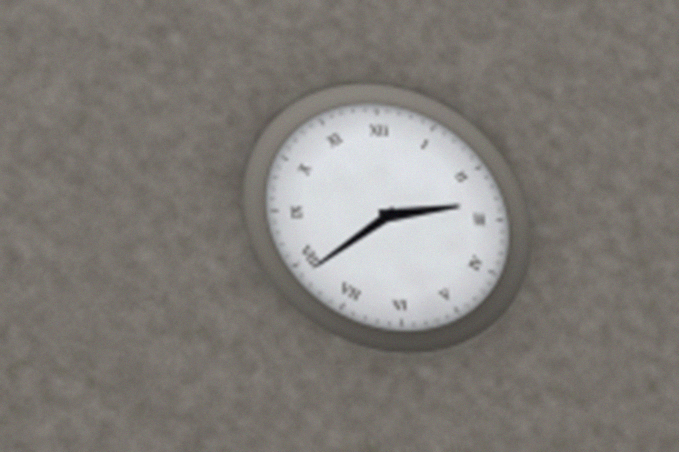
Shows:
2,39
